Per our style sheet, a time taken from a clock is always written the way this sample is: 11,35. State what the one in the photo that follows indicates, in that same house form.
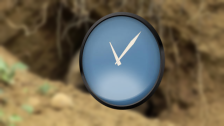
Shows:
11,07
